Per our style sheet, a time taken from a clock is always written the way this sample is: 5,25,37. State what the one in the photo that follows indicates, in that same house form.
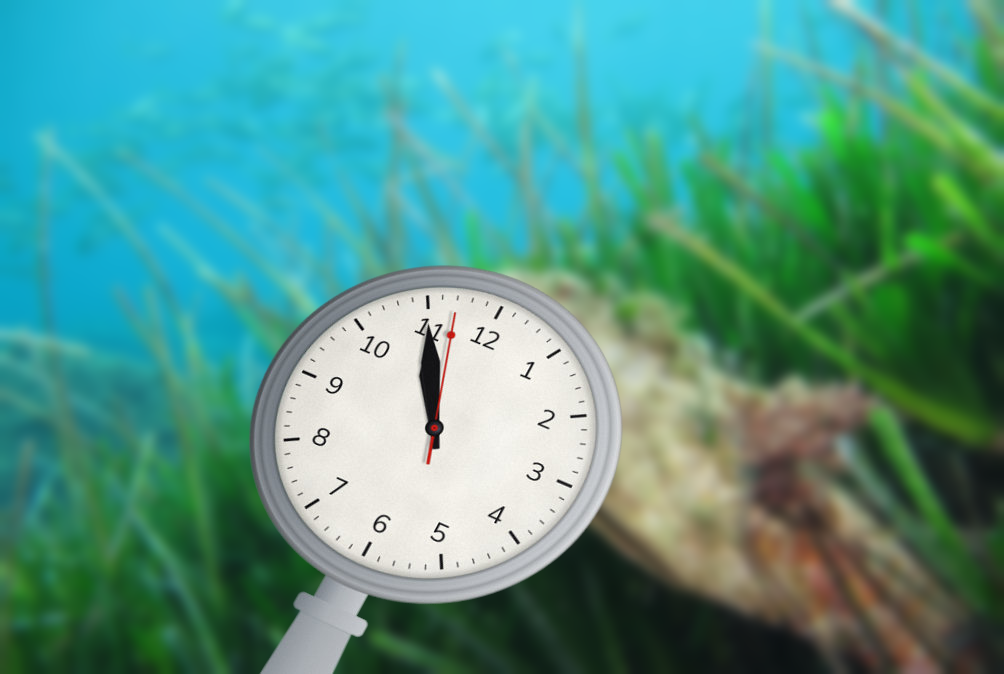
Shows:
10,54,57
